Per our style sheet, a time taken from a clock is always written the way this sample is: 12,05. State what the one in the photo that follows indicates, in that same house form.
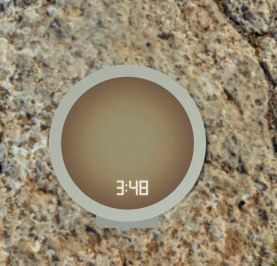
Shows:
3,48
